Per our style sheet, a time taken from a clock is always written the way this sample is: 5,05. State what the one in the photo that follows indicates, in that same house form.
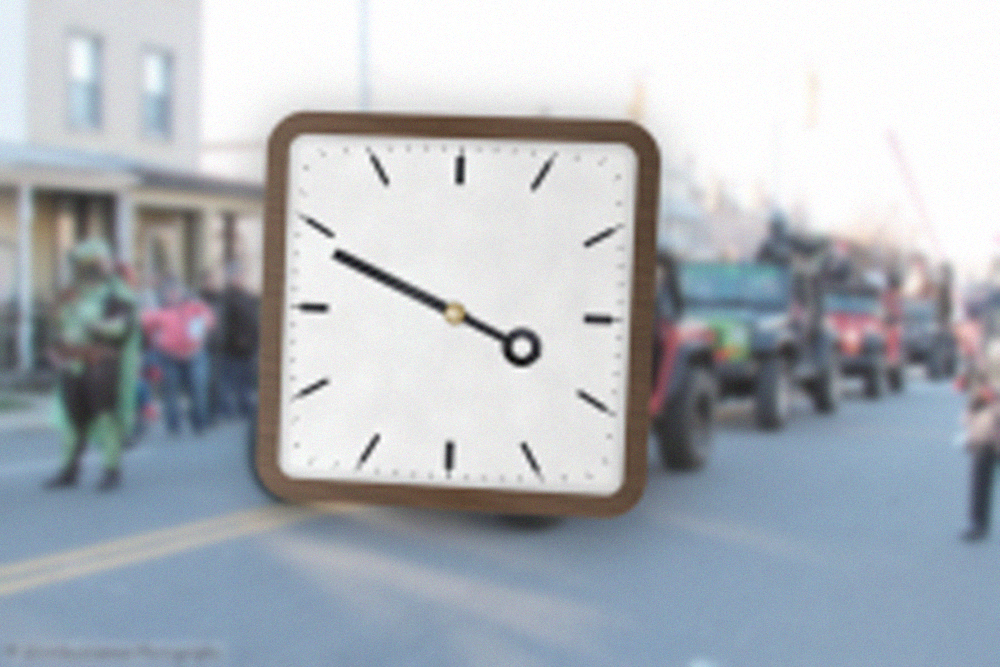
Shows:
3,49
